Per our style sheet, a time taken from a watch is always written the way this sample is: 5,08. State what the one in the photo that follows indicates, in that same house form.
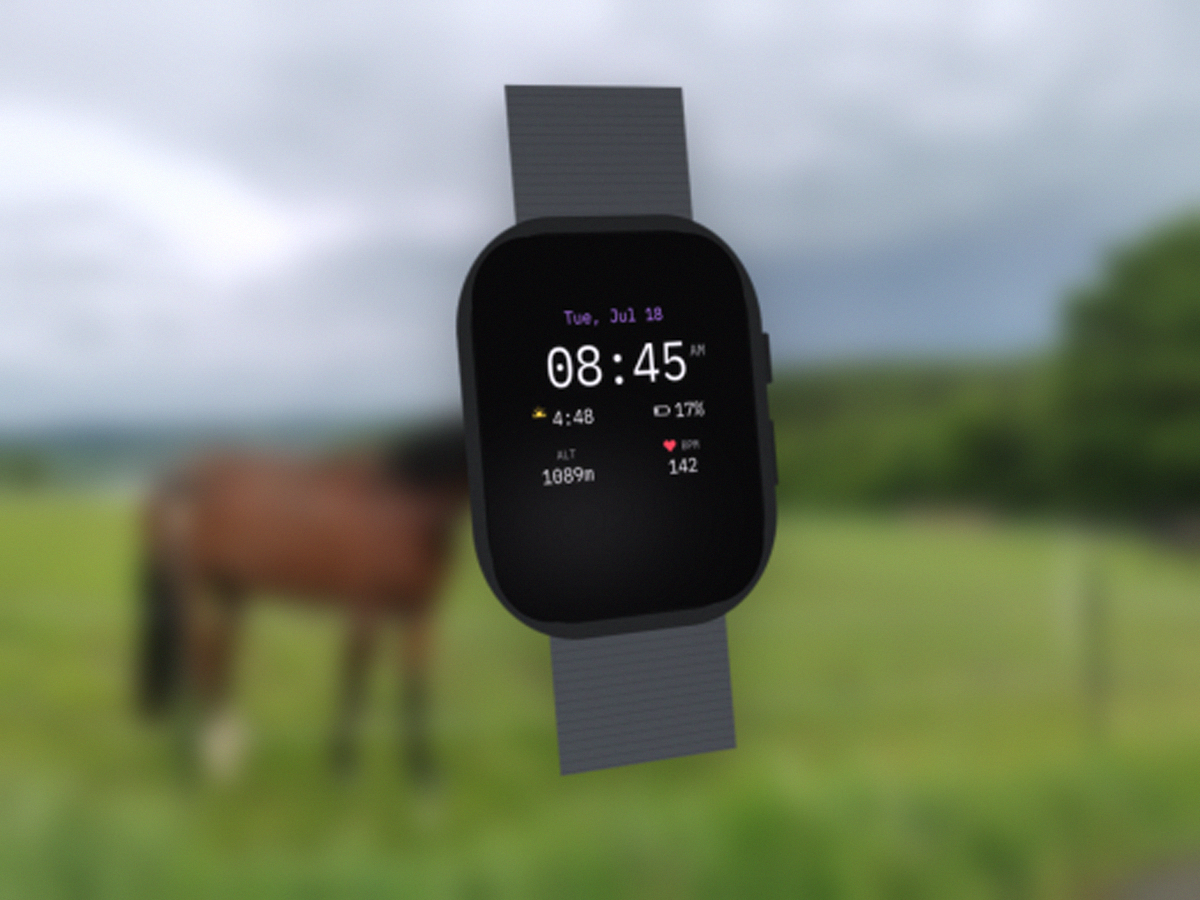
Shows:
8,45
